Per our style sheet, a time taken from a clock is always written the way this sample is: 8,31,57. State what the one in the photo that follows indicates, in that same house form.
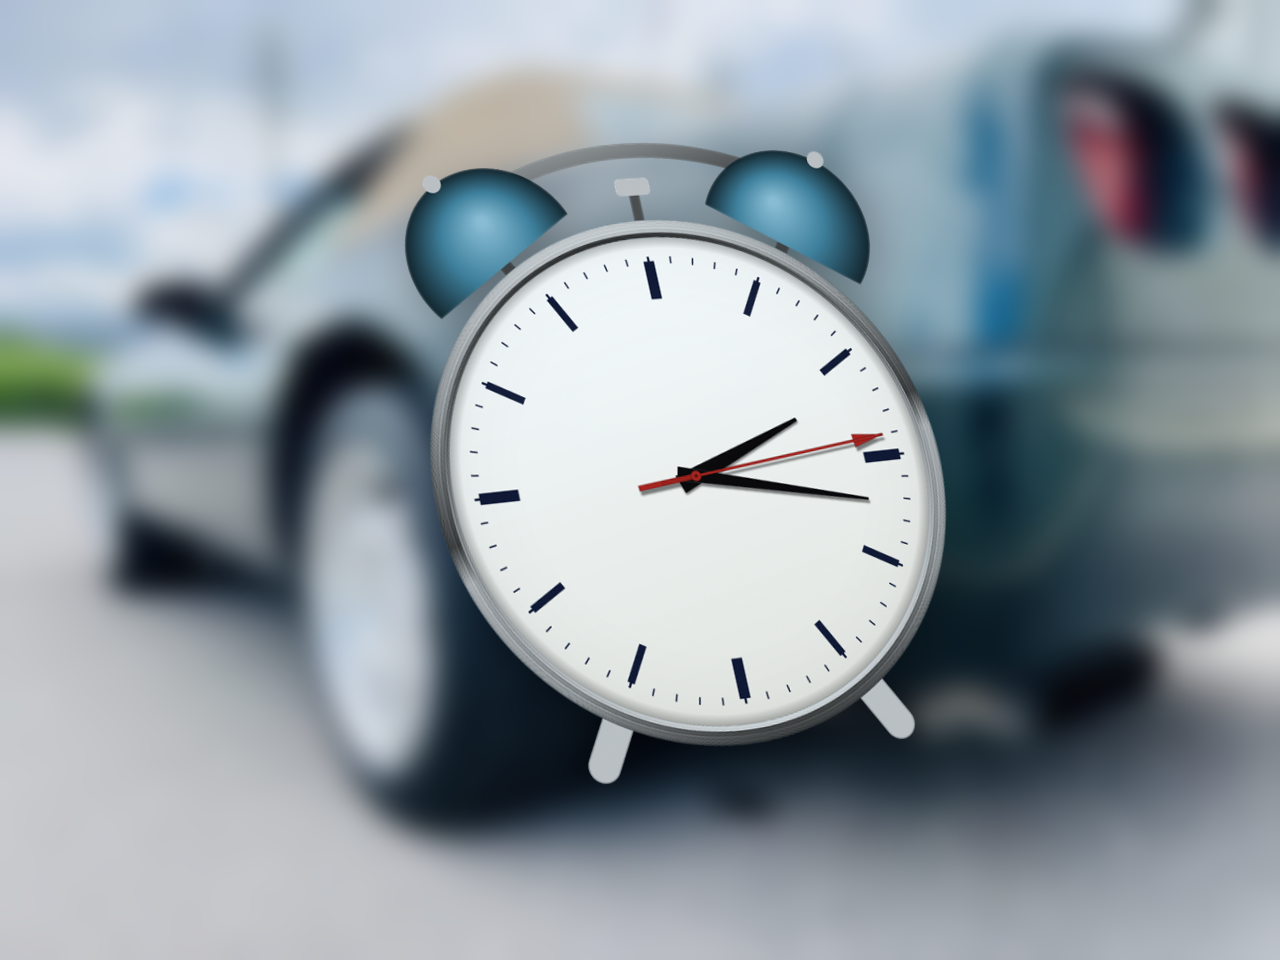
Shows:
2,17,14
